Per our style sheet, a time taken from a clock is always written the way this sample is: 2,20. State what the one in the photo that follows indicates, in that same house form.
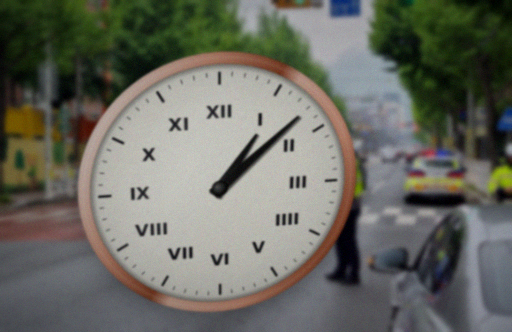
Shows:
1,08
